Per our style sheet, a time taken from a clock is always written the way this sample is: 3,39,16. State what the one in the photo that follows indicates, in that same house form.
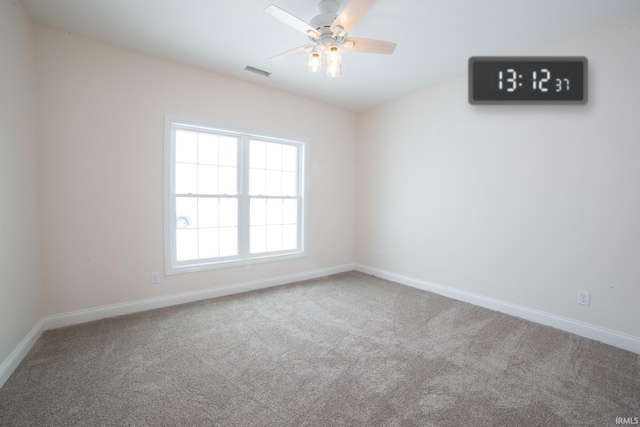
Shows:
13,12,37
